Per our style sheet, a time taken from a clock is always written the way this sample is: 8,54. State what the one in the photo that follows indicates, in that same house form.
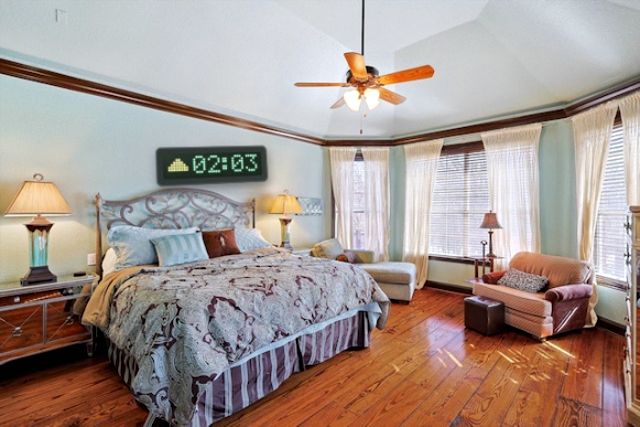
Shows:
2,03
